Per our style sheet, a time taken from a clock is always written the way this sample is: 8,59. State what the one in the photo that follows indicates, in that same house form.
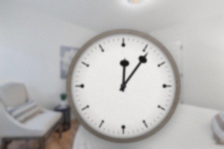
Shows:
12,06
